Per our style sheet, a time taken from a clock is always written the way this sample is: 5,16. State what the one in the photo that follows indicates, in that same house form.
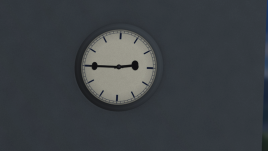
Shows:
2,45
